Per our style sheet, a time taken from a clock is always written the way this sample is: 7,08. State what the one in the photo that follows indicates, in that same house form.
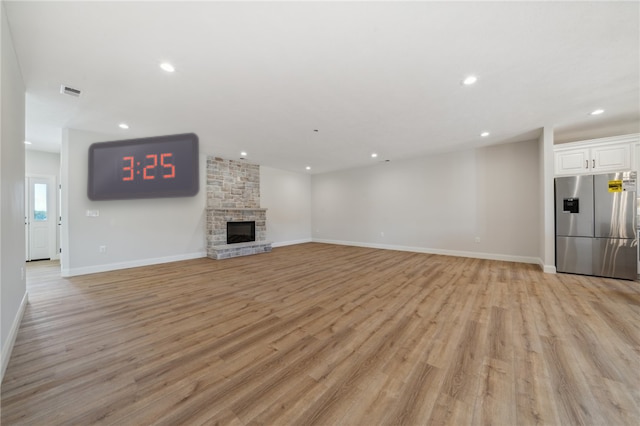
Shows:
3,25
